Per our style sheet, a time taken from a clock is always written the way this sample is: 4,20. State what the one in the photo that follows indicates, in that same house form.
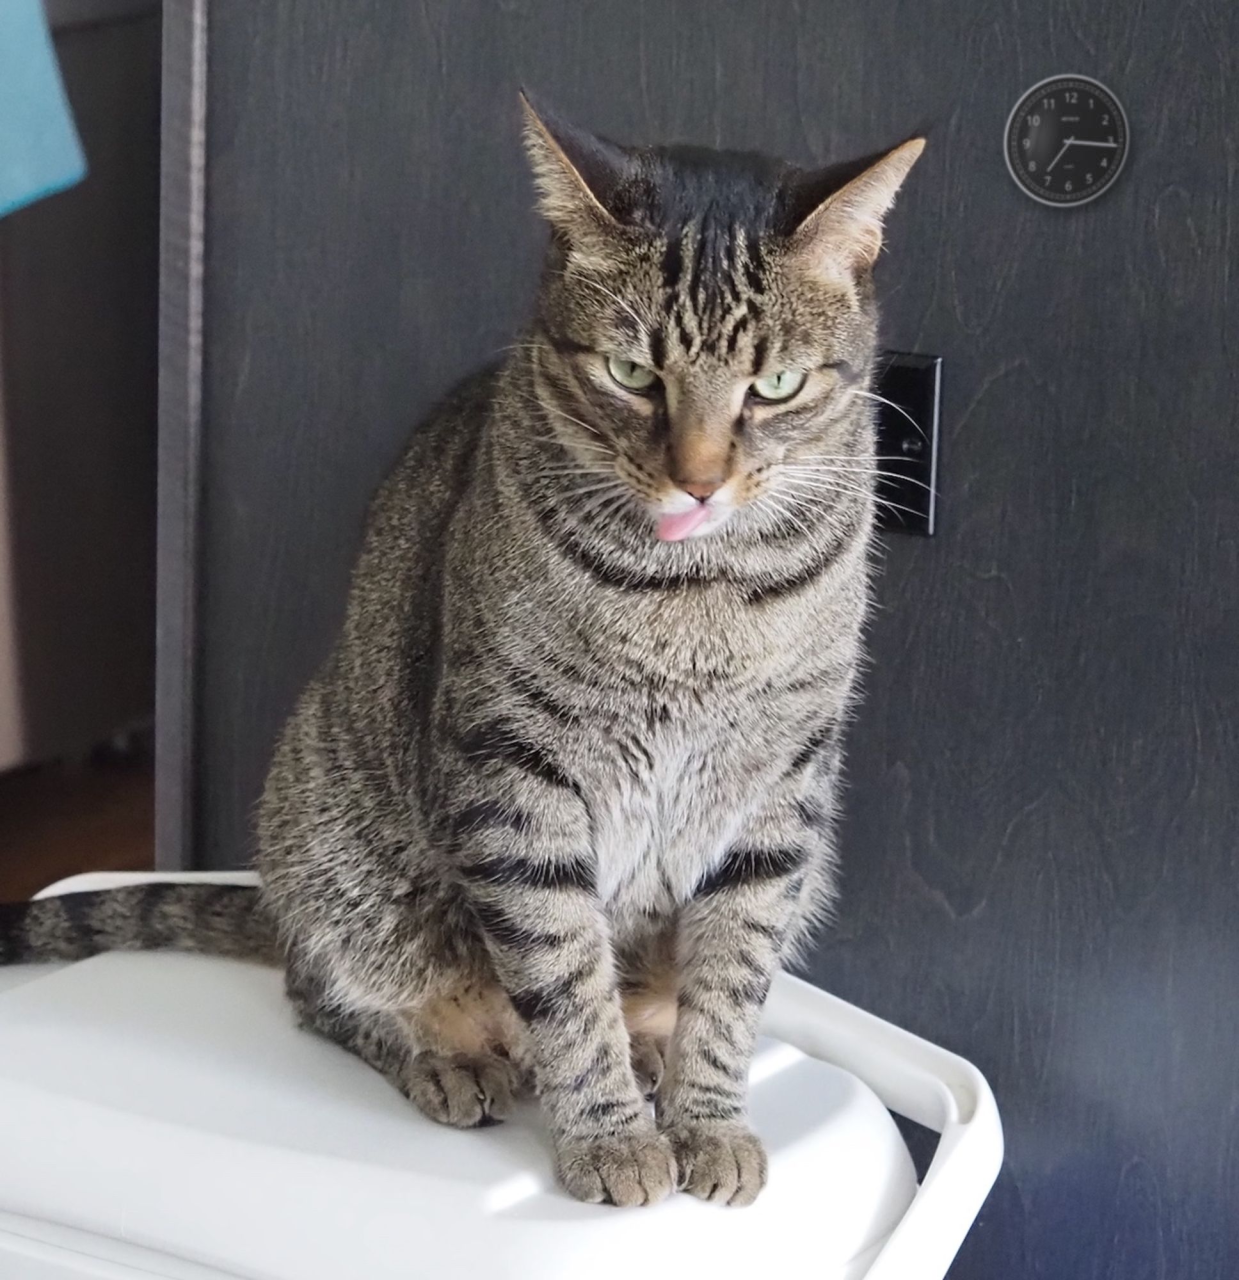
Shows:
7,16
